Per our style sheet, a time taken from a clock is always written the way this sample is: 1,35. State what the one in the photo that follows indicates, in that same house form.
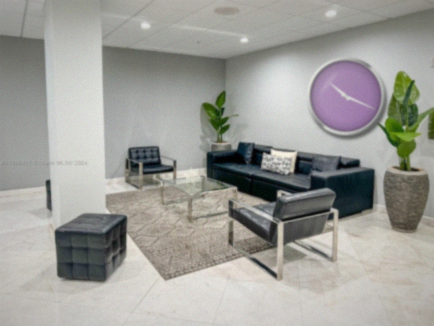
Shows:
10,19
